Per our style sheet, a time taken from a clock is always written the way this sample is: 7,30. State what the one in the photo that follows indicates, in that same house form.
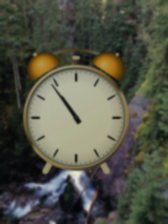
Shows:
10,54
